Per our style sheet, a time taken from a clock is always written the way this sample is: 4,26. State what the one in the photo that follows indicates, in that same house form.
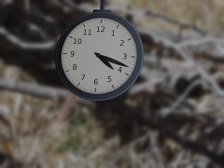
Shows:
4,18
